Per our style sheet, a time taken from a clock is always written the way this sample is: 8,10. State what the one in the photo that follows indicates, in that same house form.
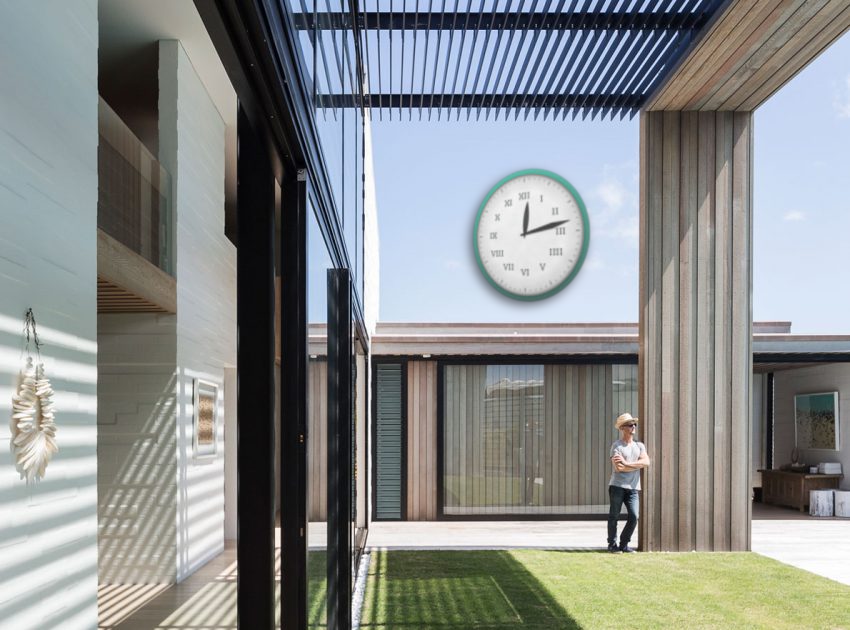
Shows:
12,13
